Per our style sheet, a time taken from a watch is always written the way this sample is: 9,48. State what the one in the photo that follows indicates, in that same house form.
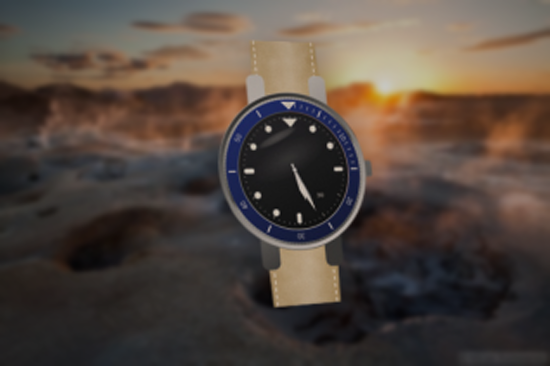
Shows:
5,26
